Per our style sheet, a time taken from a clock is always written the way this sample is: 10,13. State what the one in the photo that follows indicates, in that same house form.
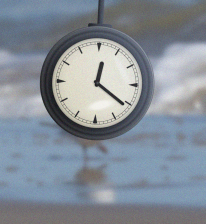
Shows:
12,21
